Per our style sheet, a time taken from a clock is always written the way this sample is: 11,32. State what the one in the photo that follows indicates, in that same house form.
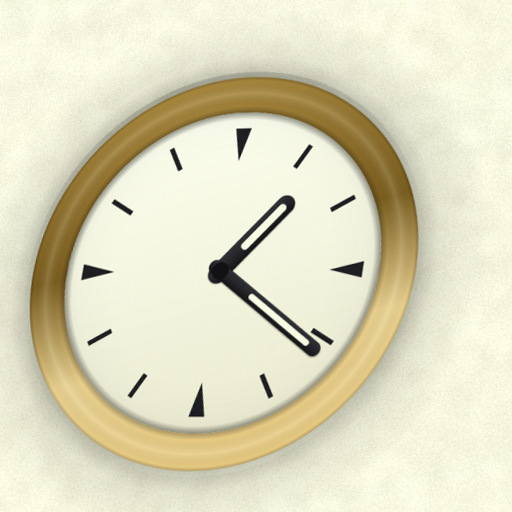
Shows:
1,21
